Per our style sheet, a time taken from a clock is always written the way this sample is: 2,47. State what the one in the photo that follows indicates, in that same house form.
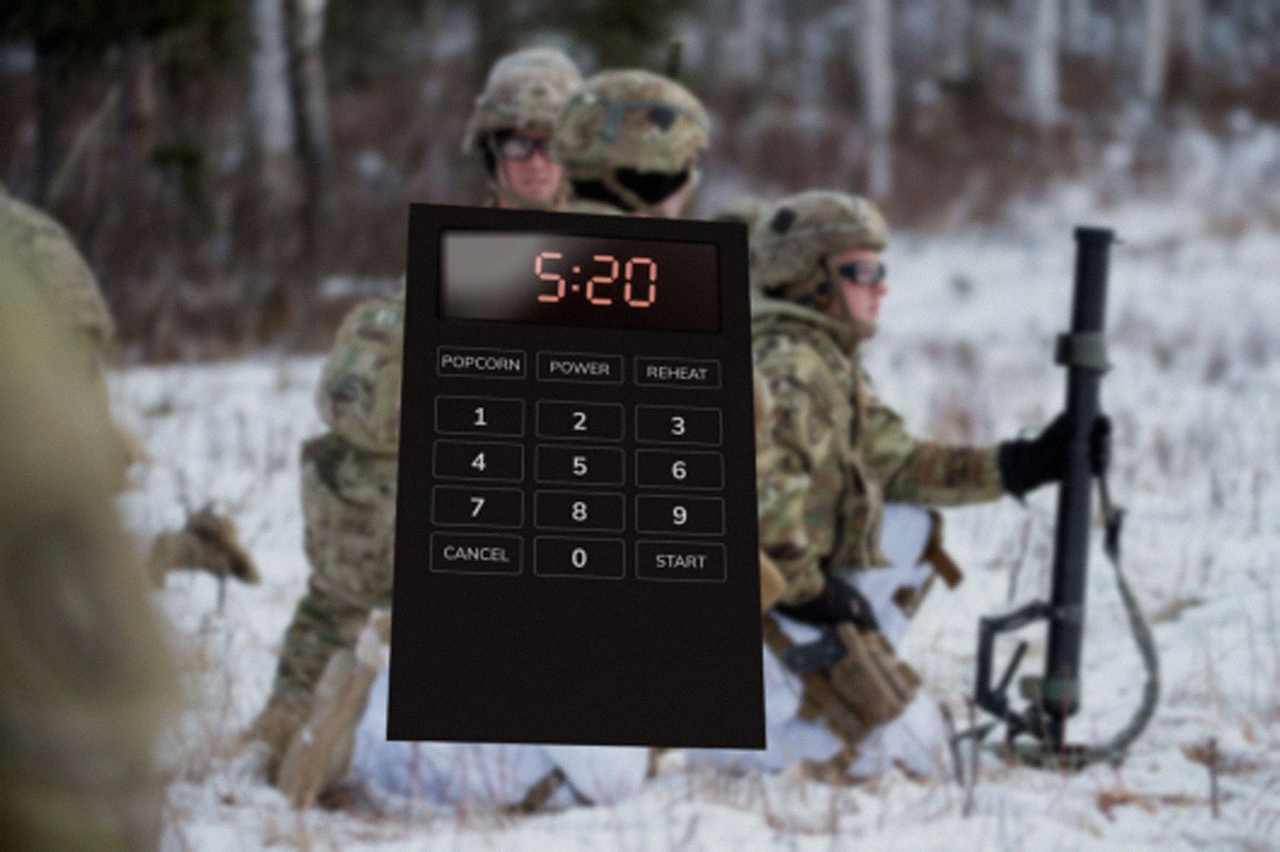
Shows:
5,20
